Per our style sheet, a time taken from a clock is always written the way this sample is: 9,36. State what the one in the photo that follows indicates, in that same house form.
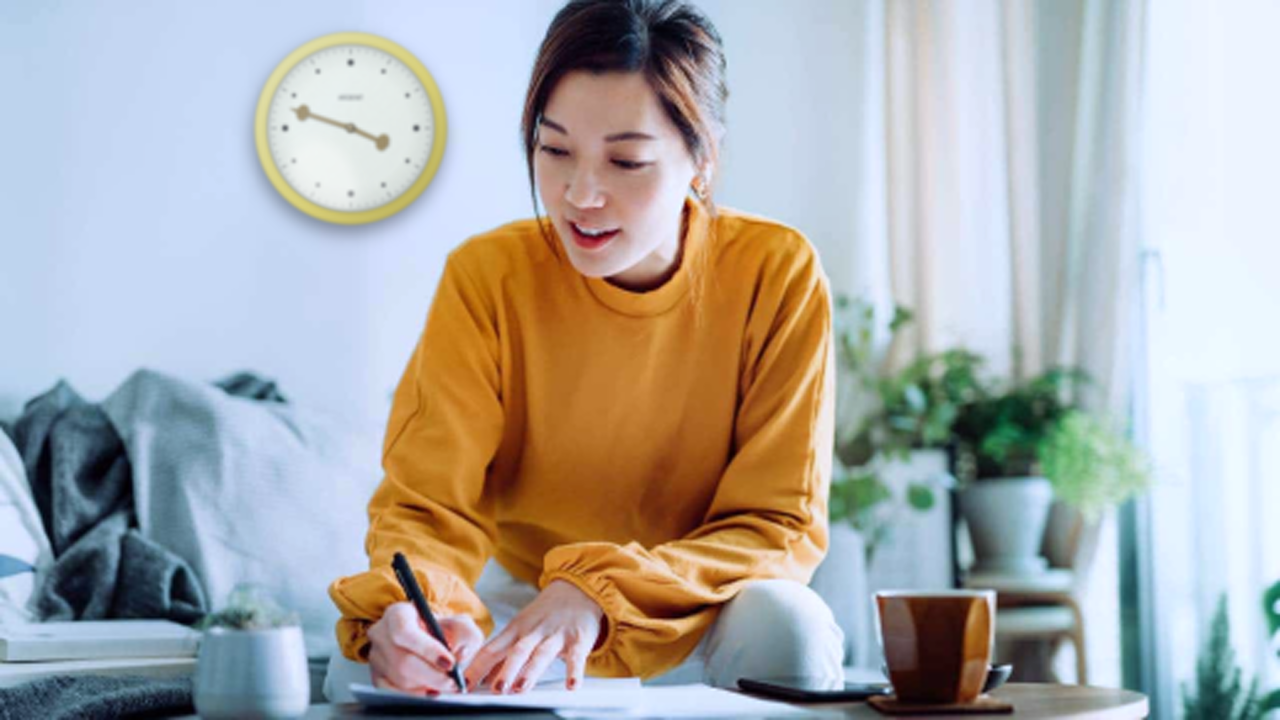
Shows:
3,48
